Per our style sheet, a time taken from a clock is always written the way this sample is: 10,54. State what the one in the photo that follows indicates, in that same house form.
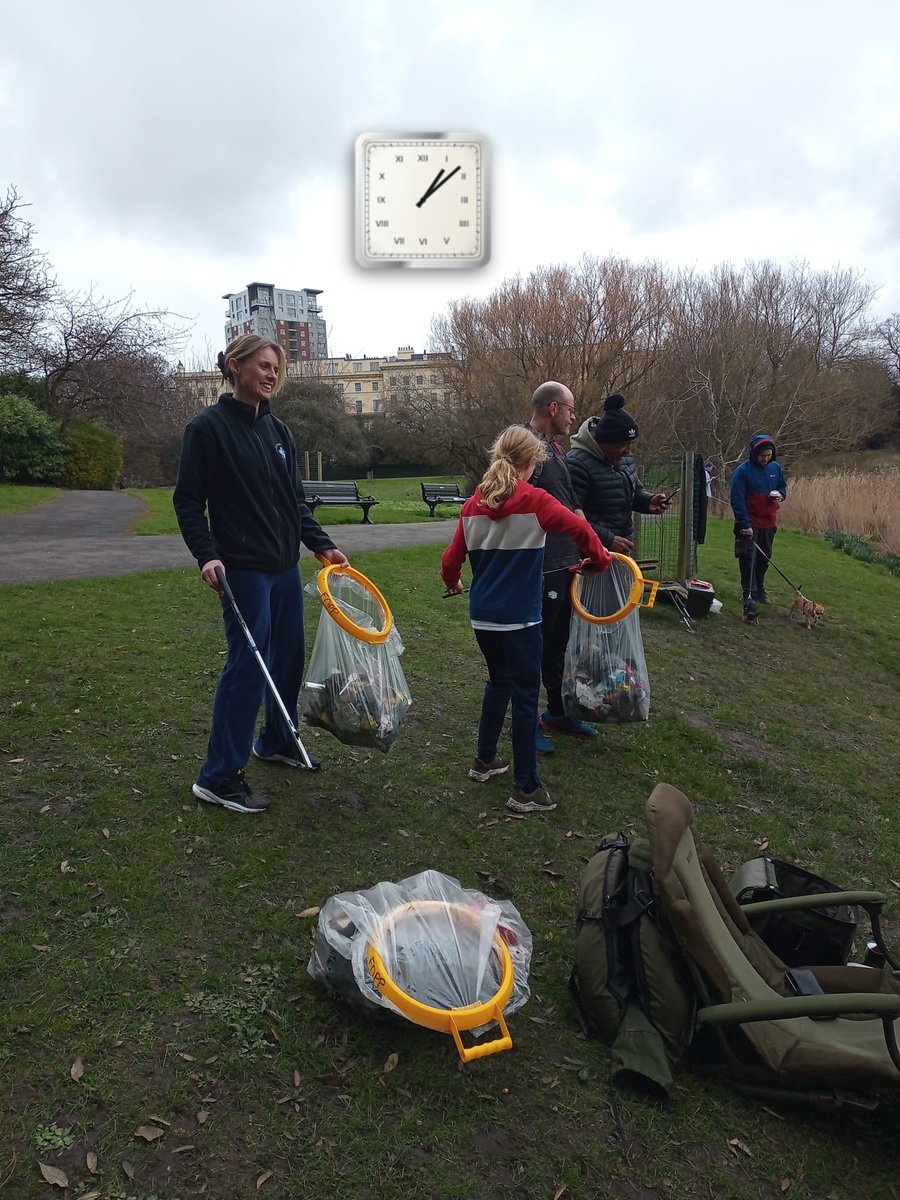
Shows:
1,08
